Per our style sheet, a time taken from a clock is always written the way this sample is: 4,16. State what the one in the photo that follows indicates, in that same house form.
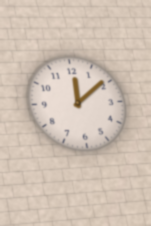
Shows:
12,09
